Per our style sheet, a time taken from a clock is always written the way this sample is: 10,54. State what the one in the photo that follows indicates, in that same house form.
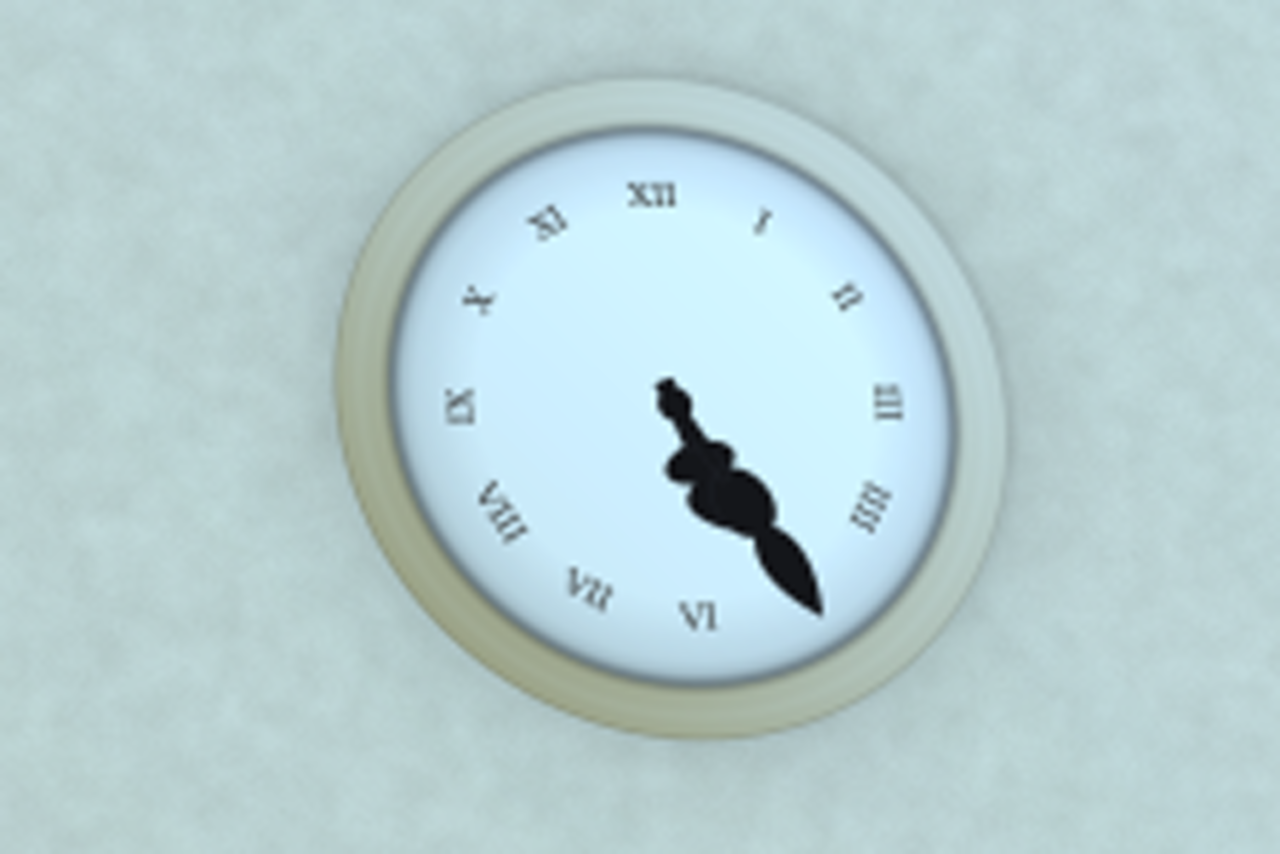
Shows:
5,25
